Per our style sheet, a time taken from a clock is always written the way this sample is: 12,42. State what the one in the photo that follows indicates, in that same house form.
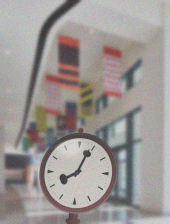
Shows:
8,04
